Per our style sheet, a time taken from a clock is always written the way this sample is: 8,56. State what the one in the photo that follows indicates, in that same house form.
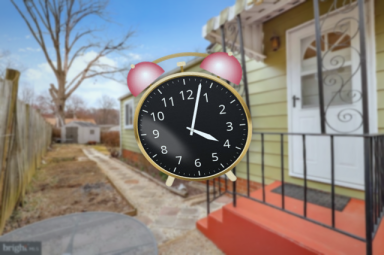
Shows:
4,03
